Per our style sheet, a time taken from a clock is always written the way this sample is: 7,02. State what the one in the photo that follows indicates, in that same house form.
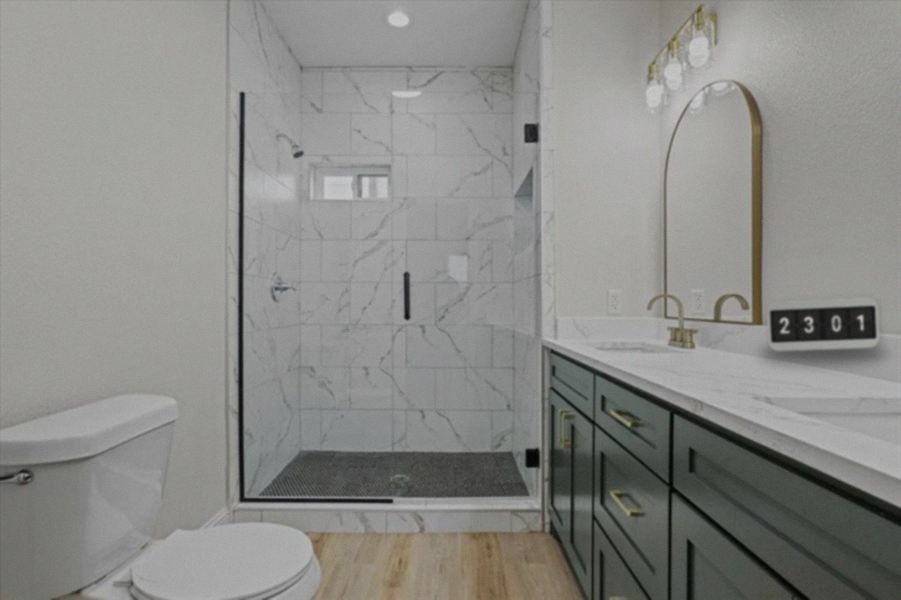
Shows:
23,01
